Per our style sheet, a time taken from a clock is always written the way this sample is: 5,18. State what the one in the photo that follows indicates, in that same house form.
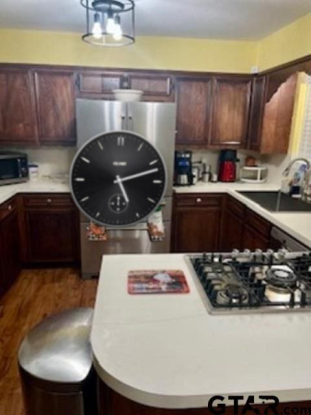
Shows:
5,12
